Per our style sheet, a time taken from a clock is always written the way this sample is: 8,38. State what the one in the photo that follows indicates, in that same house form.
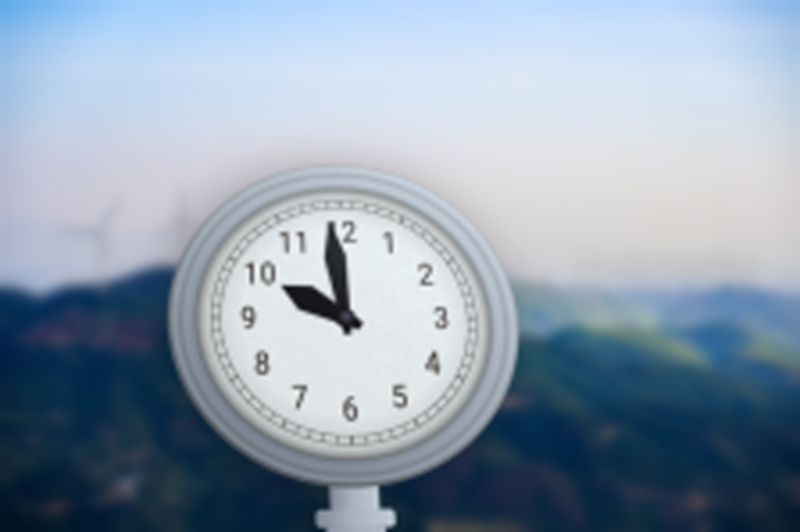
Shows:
9,59
